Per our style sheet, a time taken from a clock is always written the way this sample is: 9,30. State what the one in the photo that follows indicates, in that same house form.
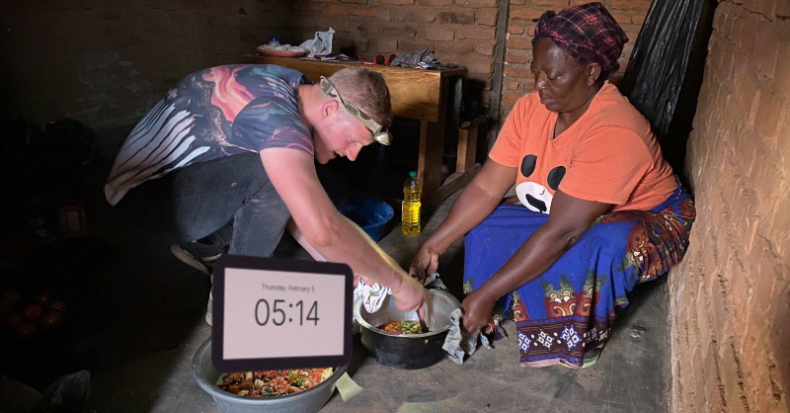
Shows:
5,14
